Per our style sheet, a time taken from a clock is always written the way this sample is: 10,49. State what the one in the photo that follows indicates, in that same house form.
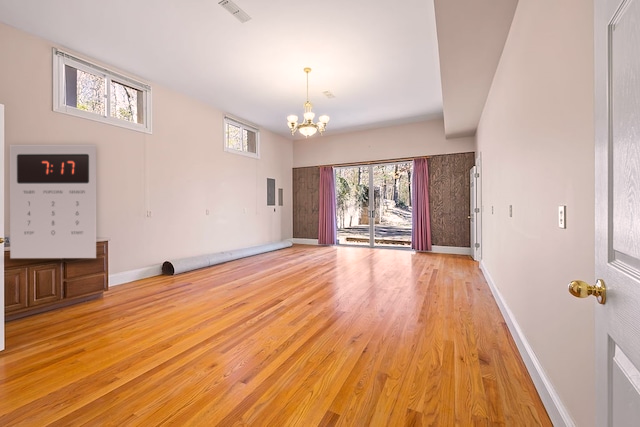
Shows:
7,17
